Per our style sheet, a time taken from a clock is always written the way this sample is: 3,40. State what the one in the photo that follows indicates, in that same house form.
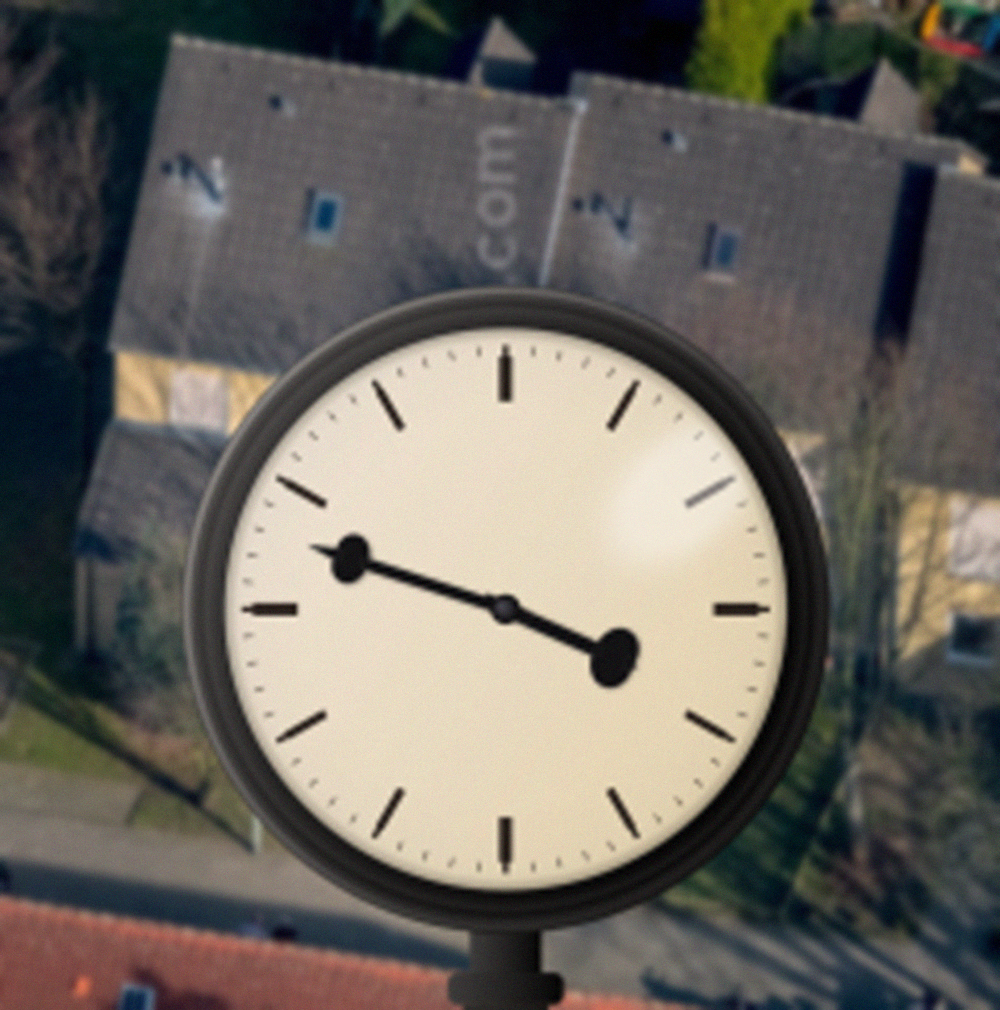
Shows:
3,48
